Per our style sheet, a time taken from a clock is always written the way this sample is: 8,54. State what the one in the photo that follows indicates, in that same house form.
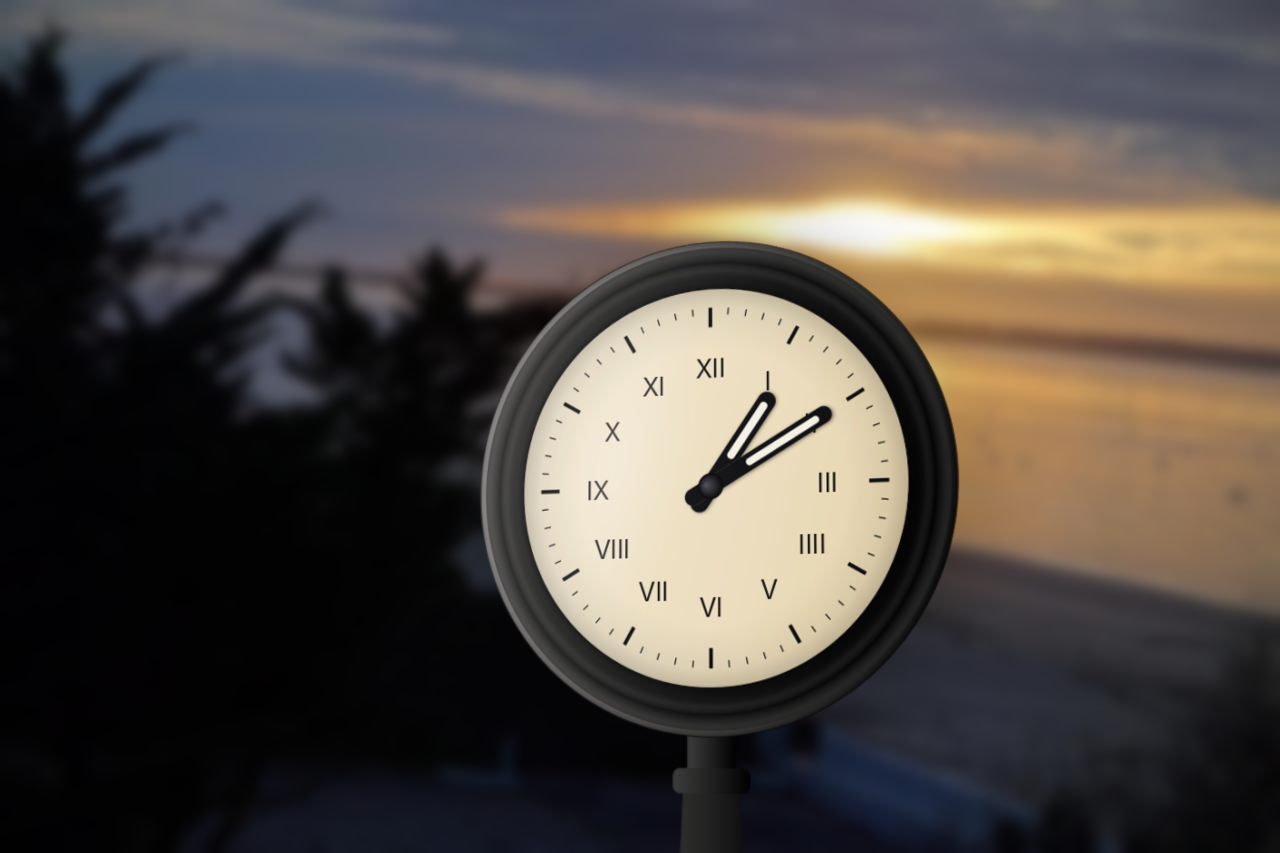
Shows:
1,10
